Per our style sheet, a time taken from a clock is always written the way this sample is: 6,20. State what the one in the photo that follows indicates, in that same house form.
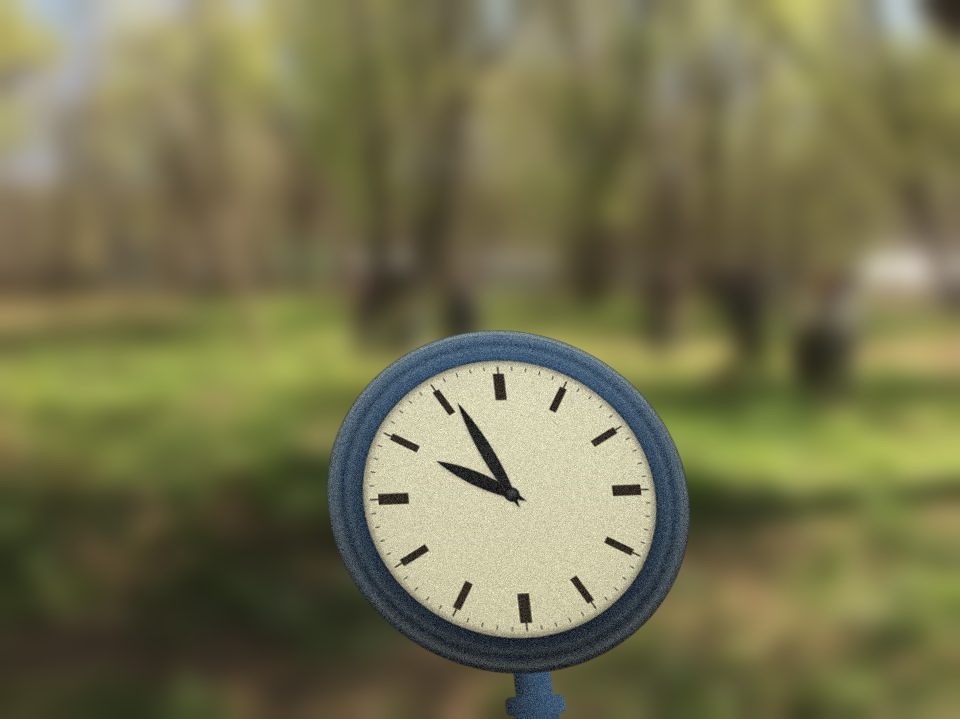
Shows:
9,56
